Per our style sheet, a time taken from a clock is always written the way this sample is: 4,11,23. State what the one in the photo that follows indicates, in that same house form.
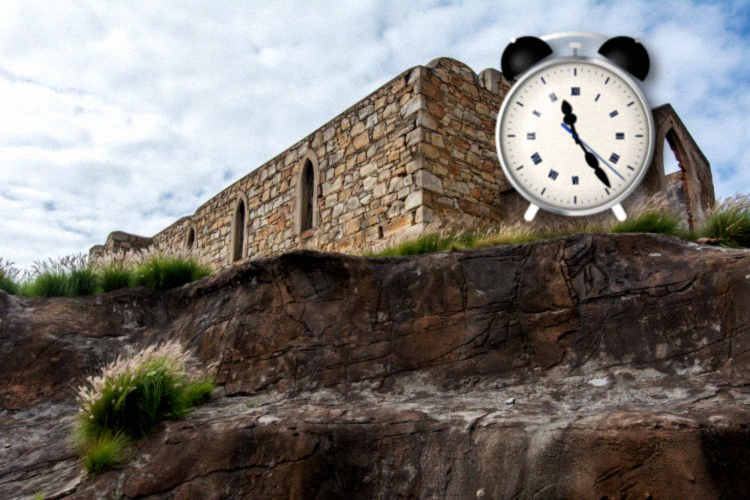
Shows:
11,24,22
